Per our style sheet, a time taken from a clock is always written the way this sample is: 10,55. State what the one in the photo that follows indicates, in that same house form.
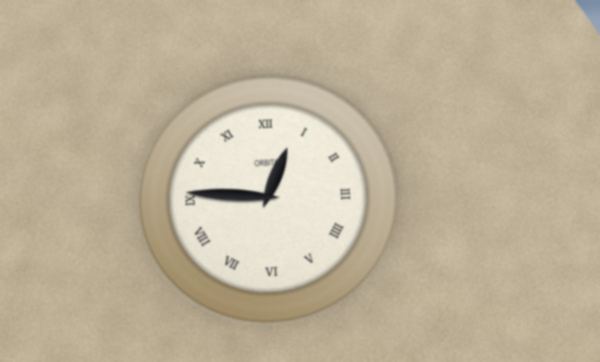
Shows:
12,46
